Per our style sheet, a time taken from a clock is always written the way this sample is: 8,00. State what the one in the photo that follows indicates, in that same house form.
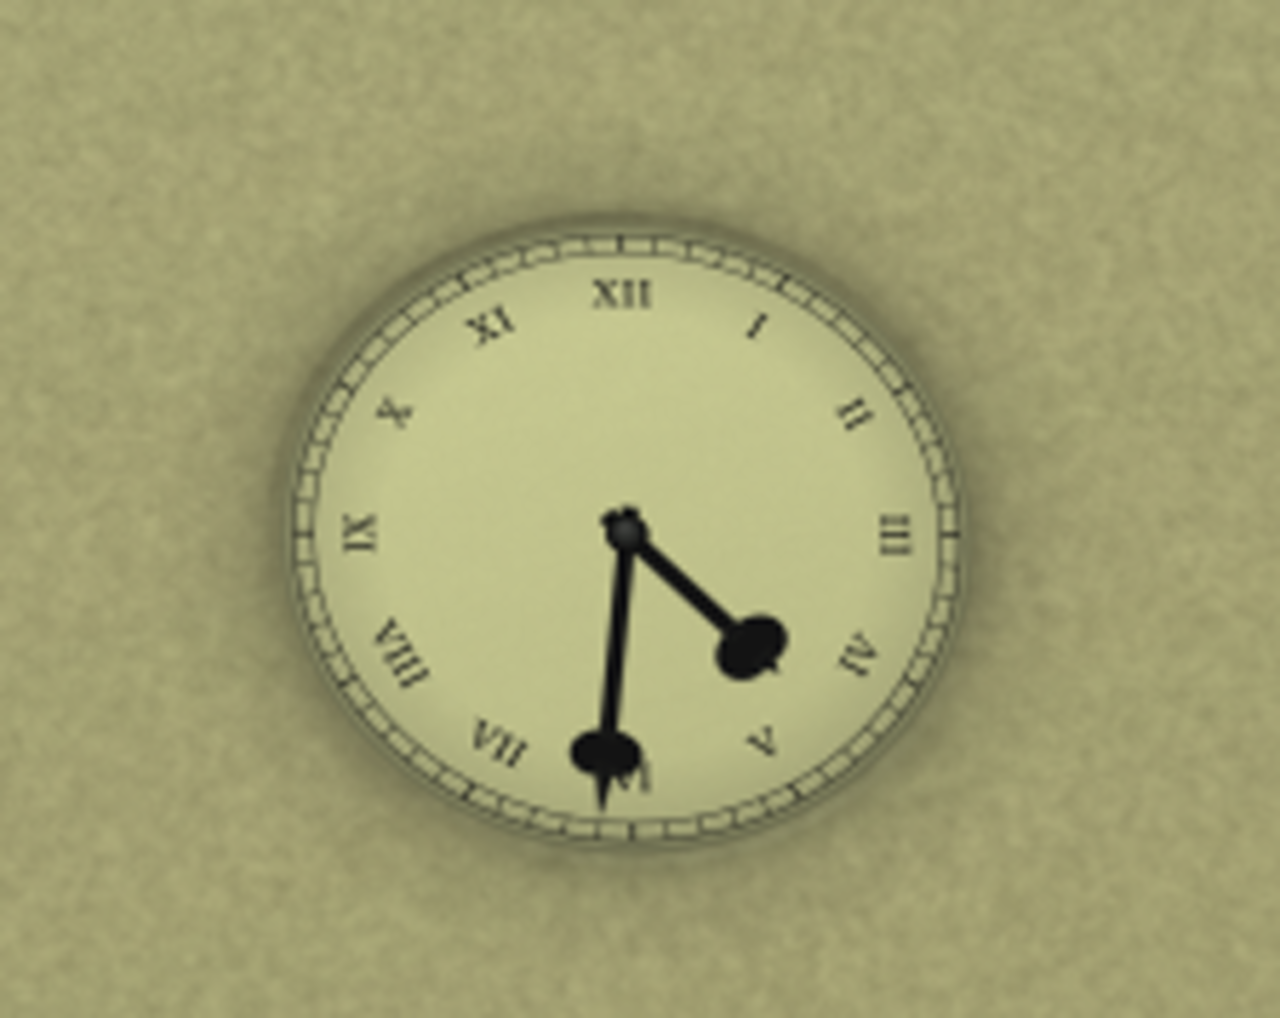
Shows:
4,31
